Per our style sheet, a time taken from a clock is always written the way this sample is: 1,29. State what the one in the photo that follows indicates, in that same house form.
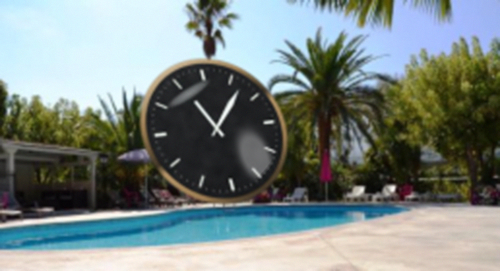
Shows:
11,07
